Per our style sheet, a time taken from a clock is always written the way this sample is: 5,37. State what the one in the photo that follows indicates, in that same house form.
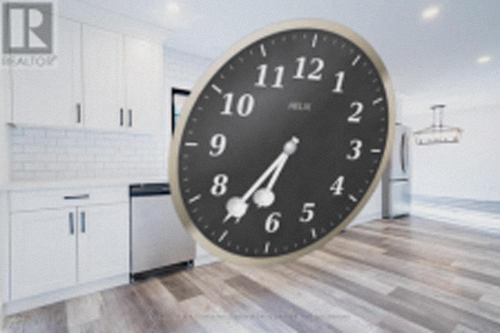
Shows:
6,36
